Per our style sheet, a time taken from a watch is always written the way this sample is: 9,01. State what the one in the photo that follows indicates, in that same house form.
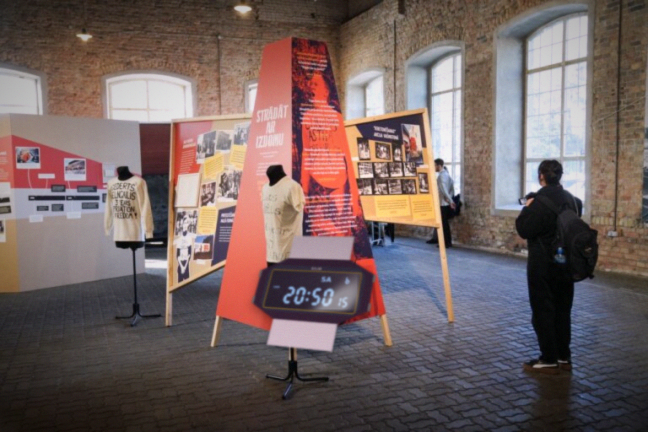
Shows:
20,50
